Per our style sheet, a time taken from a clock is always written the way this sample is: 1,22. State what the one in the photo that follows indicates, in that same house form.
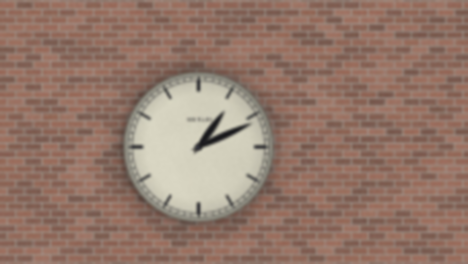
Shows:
1,11
